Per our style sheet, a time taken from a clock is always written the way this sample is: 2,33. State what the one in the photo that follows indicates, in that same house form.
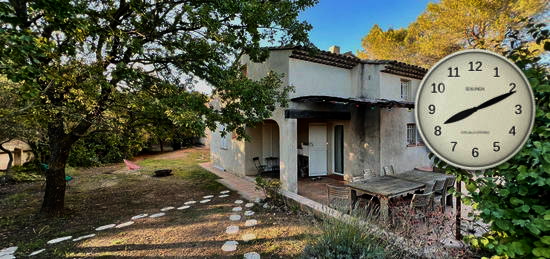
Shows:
8,11
